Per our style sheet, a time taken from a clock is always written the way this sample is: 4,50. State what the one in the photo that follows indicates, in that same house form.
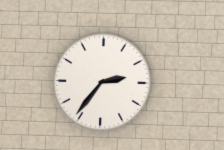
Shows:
2,36
